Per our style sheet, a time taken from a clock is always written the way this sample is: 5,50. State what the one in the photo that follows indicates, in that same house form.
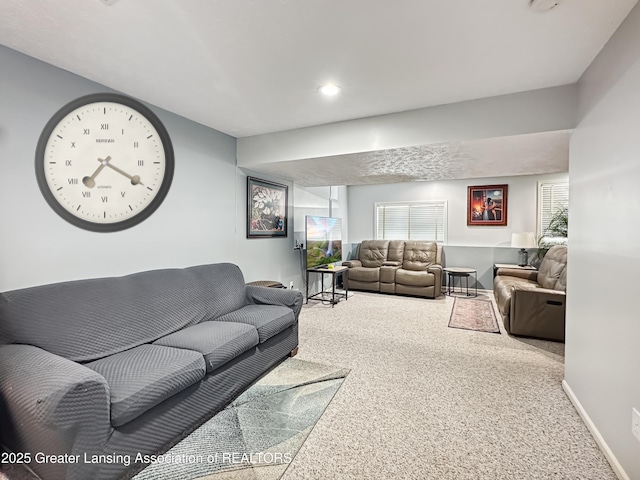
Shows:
7,20
